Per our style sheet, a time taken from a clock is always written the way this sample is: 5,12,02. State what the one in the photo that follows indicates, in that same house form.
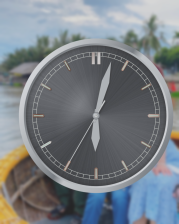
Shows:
6,02,35
